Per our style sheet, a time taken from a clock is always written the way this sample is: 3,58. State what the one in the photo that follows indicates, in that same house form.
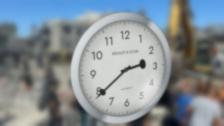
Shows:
2,39
